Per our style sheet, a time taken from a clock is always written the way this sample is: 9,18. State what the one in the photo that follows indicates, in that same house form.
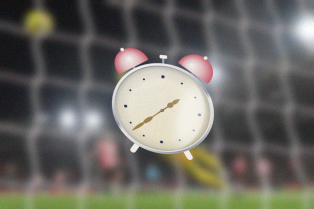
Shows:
1,38
